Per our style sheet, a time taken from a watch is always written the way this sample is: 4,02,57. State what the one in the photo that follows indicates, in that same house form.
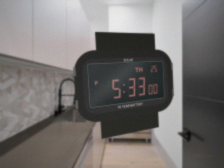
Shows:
5,33,00
